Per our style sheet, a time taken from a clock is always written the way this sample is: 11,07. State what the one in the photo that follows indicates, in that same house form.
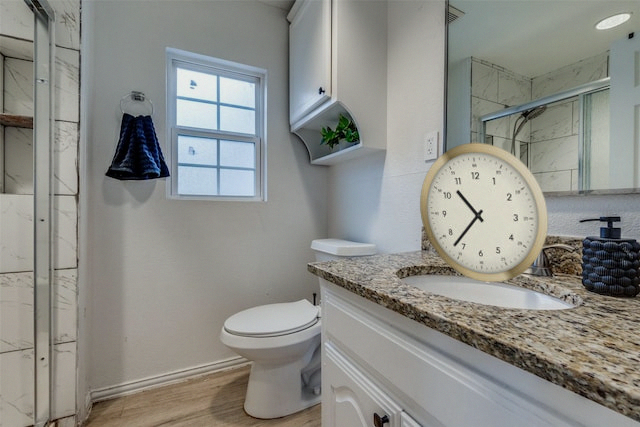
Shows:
10,37
